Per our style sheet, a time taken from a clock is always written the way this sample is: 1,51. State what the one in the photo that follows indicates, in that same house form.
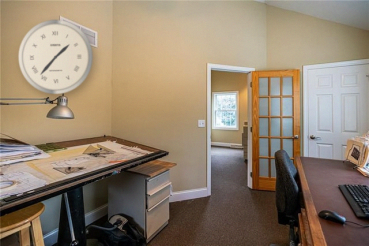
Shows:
1,37
